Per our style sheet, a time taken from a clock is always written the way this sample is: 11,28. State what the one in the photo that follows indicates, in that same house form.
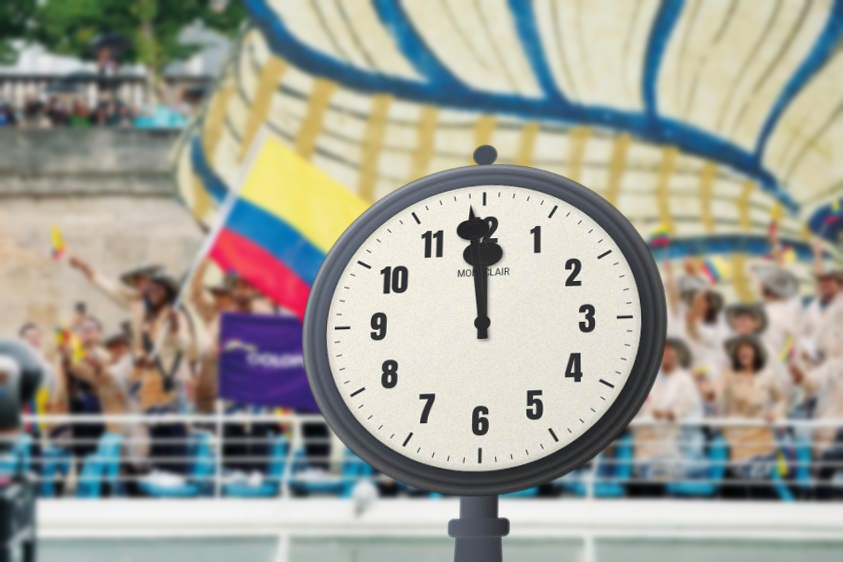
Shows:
11,59
